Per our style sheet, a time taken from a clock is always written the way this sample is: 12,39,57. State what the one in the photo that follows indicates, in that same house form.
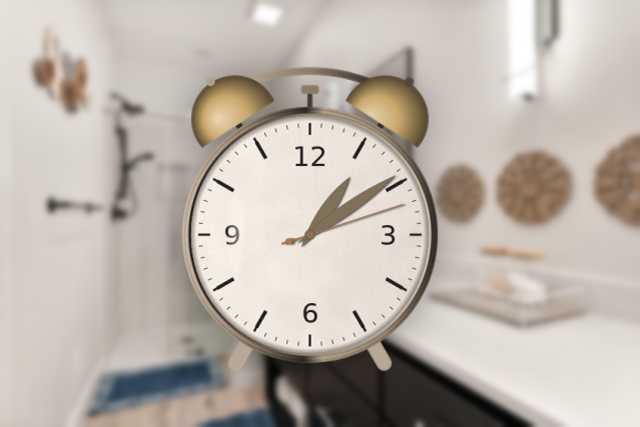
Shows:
1,09,12
